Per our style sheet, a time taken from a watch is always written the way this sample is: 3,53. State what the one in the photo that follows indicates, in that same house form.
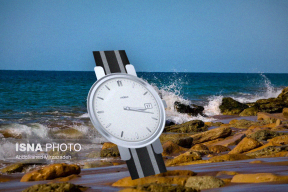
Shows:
3,18
